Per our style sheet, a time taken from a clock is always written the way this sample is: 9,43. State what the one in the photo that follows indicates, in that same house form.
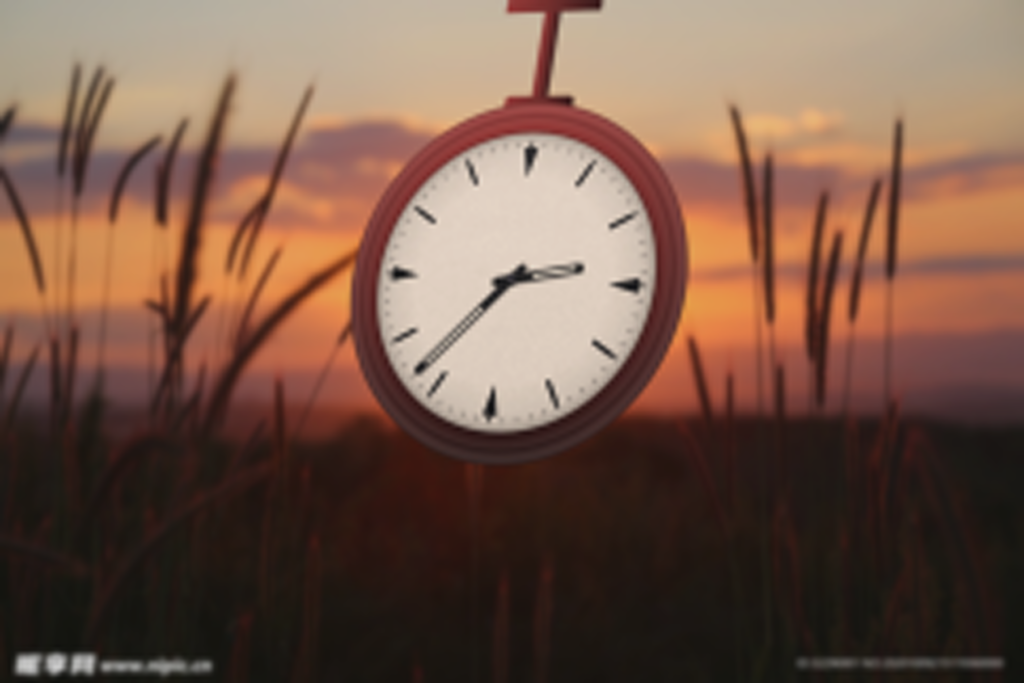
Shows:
2,37
